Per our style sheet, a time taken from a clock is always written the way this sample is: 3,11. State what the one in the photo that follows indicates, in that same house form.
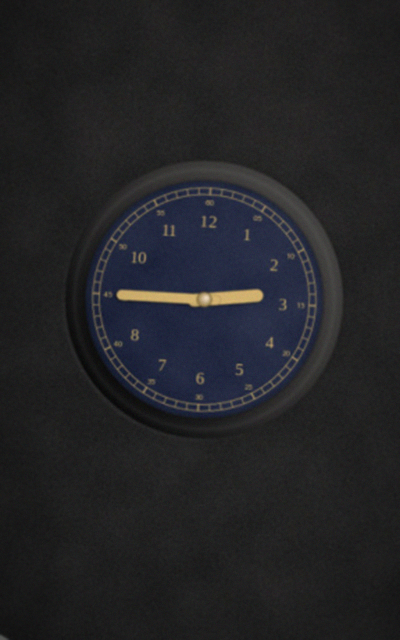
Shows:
2,45
